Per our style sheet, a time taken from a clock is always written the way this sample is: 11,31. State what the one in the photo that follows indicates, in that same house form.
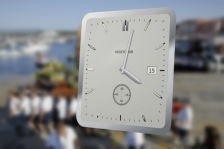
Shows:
4,02
